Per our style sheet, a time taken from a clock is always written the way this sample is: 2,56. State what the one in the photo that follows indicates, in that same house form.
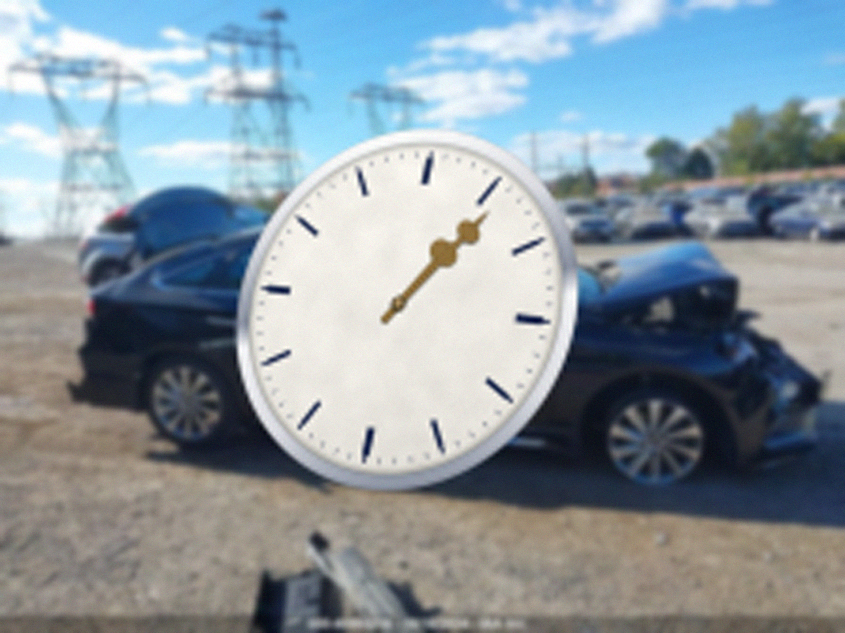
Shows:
1,06
